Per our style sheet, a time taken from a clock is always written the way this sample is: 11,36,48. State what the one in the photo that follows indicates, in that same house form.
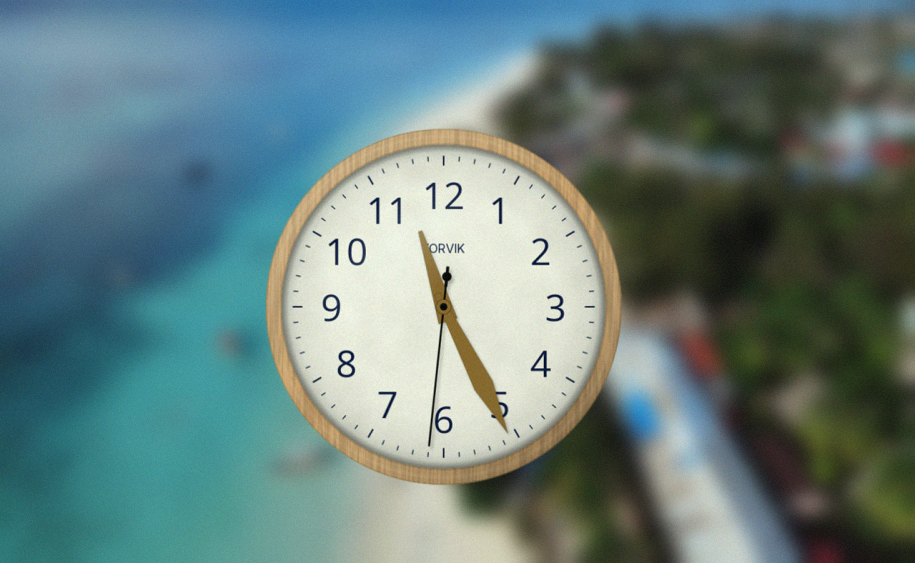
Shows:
11,25,31
